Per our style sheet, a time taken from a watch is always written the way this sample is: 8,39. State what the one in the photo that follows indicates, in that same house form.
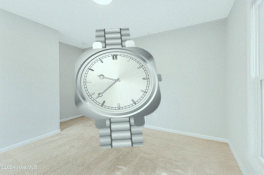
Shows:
9,38
